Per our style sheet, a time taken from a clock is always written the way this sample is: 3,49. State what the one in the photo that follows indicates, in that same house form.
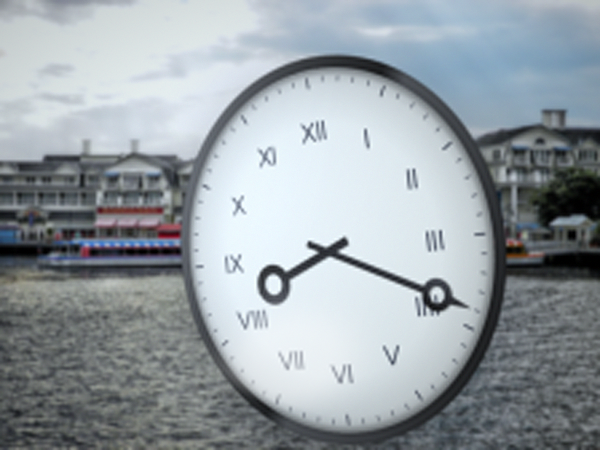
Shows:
8,19
